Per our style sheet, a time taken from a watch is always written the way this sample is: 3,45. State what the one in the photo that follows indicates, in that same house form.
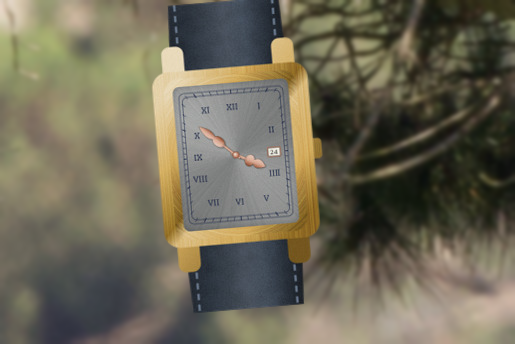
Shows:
3,52
